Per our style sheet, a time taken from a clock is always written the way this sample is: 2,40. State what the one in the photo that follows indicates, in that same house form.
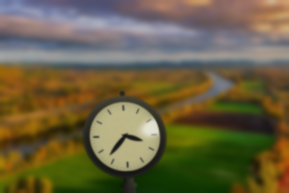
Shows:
3,37
